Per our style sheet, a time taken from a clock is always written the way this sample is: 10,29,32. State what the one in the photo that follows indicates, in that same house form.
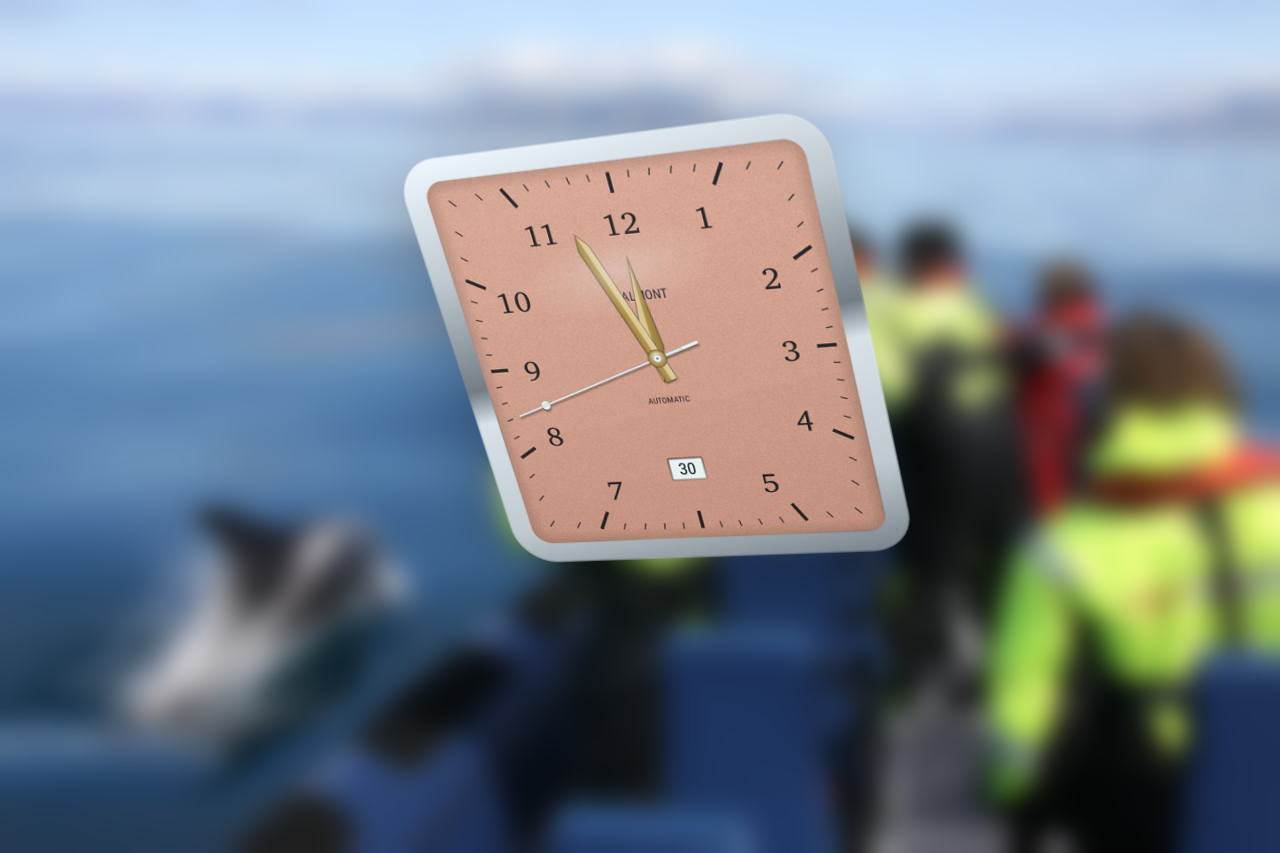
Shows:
11,56,42
